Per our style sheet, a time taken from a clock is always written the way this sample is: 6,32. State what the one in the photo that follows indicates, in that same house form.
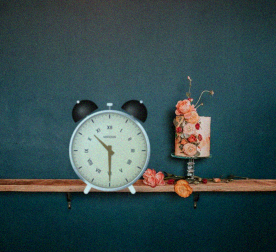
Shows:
10,30
